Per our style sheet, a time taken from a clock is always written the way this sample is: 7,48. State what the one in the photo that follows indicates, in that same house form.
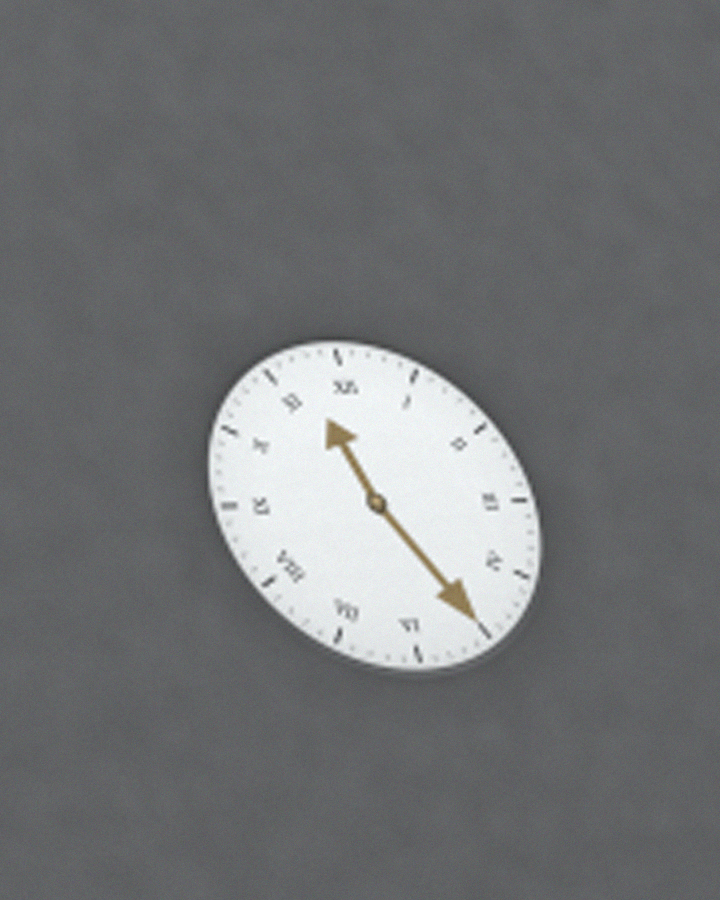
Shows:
11,25
